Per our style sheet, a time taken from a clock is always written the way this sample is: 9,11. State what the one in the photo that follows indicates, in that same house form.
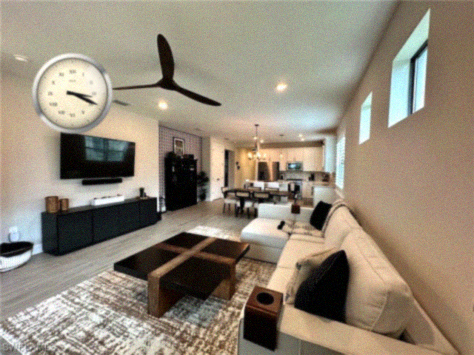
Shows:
3,19
